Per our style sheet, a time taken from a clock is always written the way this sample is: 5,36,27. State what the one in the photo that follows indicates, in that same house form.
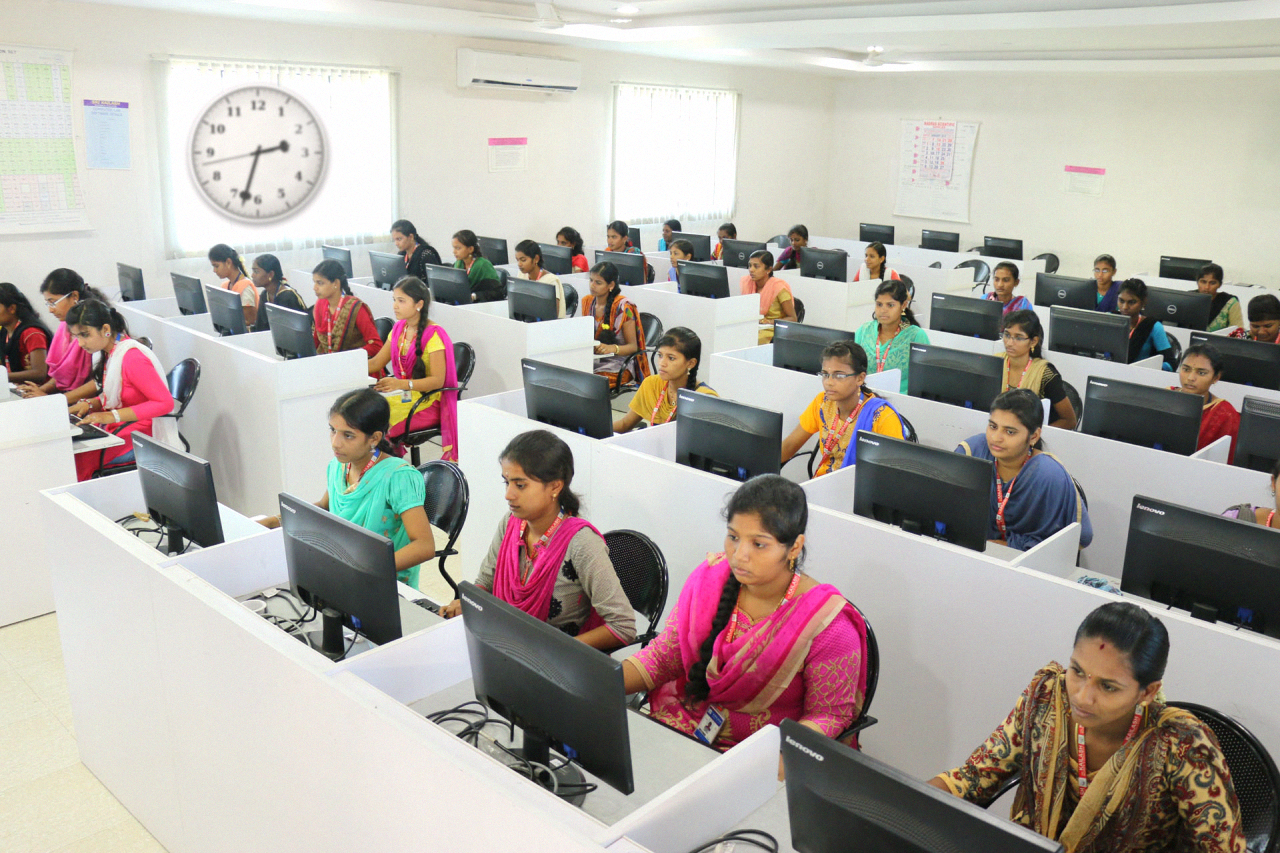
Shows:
2,32,43
